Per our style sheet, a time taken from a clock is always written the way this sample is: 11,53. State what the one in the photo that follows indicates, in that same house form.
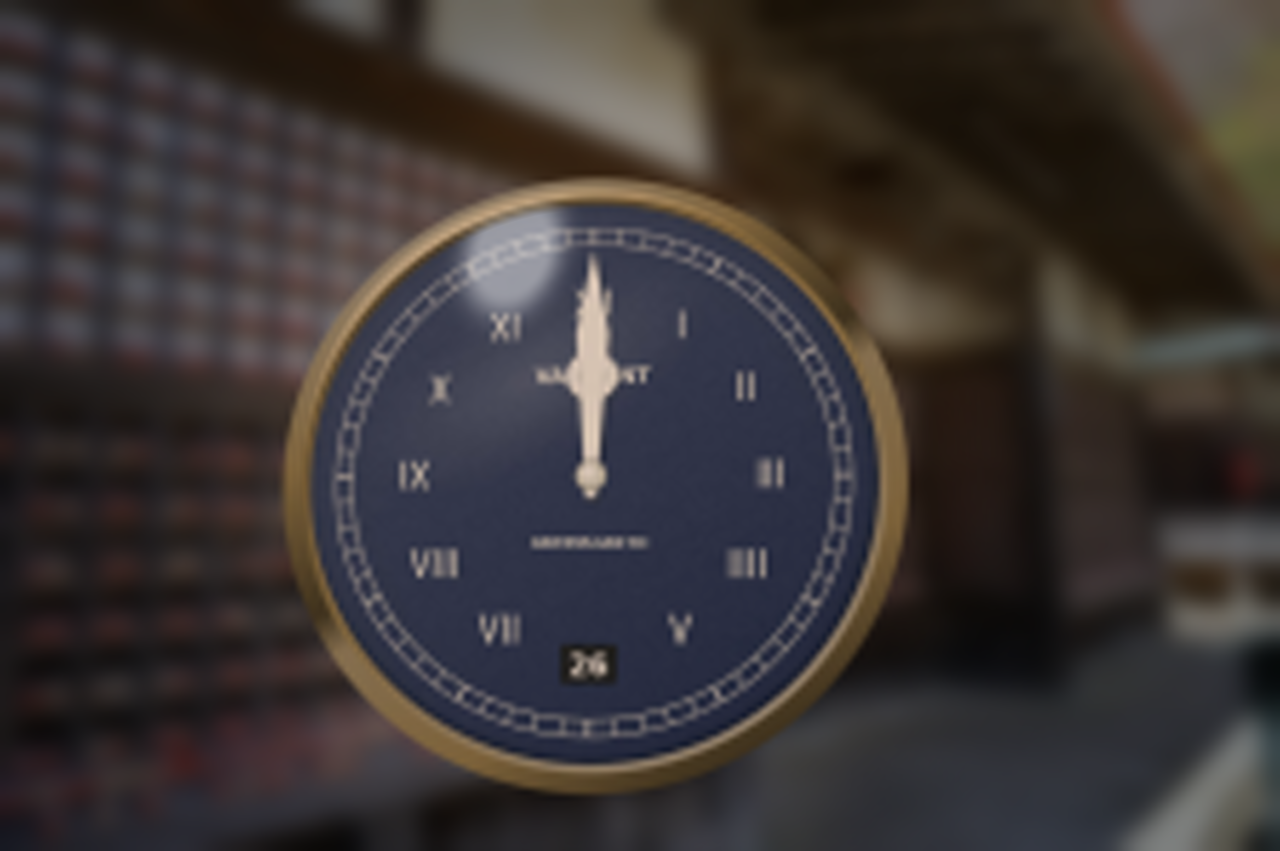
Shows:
12,00
